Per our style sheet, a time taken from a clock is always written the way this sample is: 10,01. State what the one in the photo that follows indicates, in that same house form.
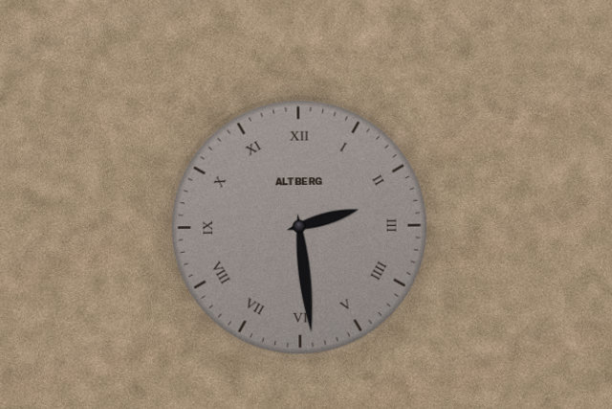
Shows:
2,29
